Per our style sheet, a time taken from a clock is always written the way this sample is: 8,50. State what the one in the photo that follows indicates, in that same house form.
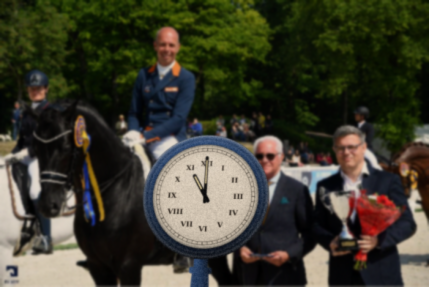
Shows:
11,00
